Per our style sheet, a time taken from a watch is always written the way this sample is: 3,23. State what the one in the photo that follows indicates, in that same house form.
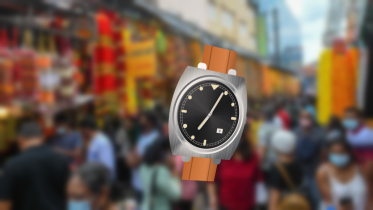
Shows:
7,04
